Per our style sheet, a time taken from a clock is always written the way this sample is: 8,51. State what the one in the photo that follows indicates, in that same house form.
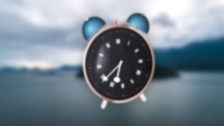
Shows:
6,39
